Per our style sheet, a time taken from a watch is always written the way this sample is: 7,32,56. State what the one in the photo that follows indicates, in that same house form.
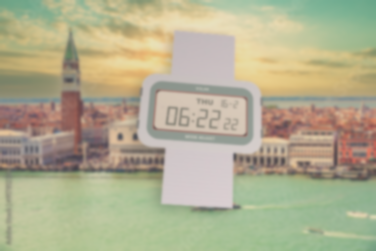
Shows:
6,22,22
